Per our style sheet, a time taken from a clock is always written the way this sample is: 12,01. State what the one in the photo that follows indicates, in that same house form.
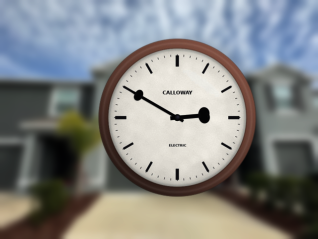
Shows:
2,50
